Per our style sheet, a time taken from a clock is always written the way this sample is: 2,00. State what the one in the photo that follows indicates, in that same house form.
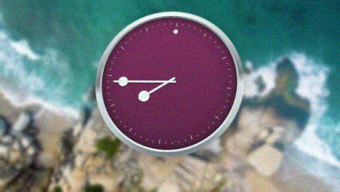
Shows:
7,44
